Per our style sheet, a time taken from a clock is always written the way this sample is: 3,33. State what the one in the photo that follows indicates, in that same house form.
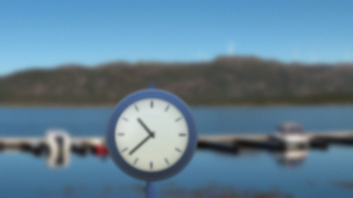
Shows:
10,38
